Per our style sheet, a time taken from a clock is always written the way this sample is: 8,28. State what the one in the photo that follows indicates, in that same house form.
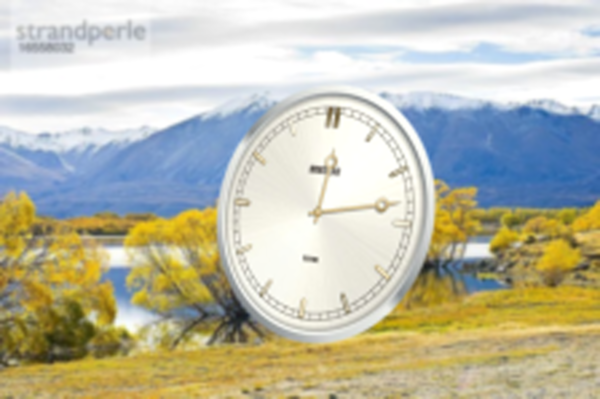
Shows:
12,13
